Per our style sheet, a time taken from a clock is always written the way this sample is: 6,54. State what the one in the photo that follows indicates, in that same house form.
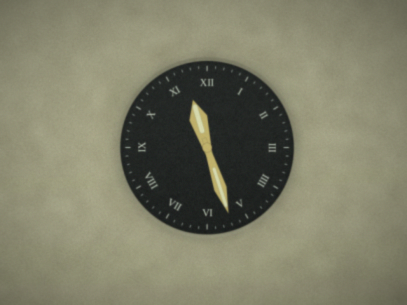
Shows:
11,27
